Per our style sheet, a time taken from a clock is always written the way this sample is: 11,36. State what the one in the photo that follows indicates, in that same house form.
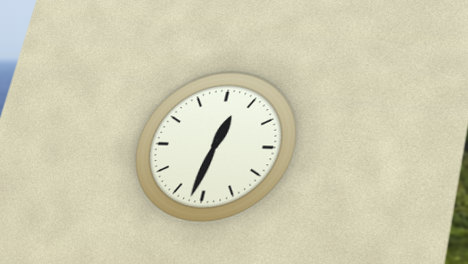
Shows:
12,32
